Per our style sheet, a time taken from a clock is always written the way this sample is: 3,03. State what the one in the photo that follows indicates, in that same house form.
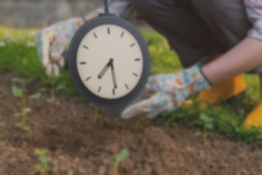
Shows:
7,29
